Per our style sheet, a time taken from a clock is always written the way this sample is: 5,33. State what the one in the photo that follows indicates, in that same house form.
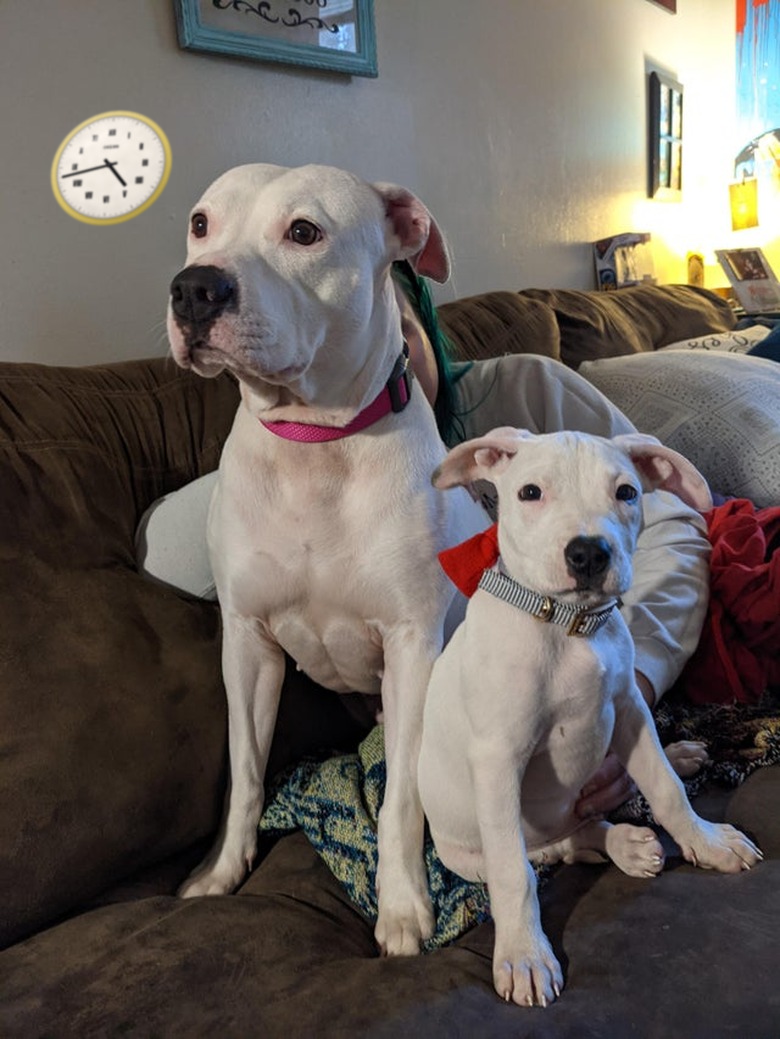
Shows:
4,43
